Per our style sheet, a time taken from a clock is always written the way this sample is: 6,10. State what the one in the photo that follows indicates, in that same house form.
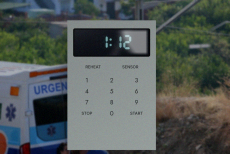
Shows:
1,12
